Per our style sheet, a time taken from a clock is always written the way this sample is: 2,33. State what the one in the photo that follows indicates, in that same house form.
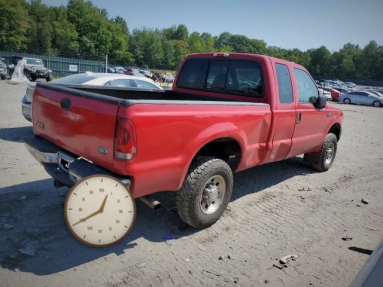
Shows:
12,40
